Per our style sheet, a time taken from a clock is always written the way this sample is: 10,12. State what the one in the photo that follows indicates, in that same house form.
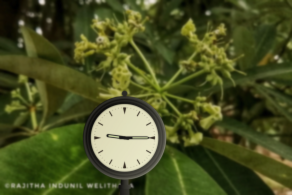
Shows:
9,15
